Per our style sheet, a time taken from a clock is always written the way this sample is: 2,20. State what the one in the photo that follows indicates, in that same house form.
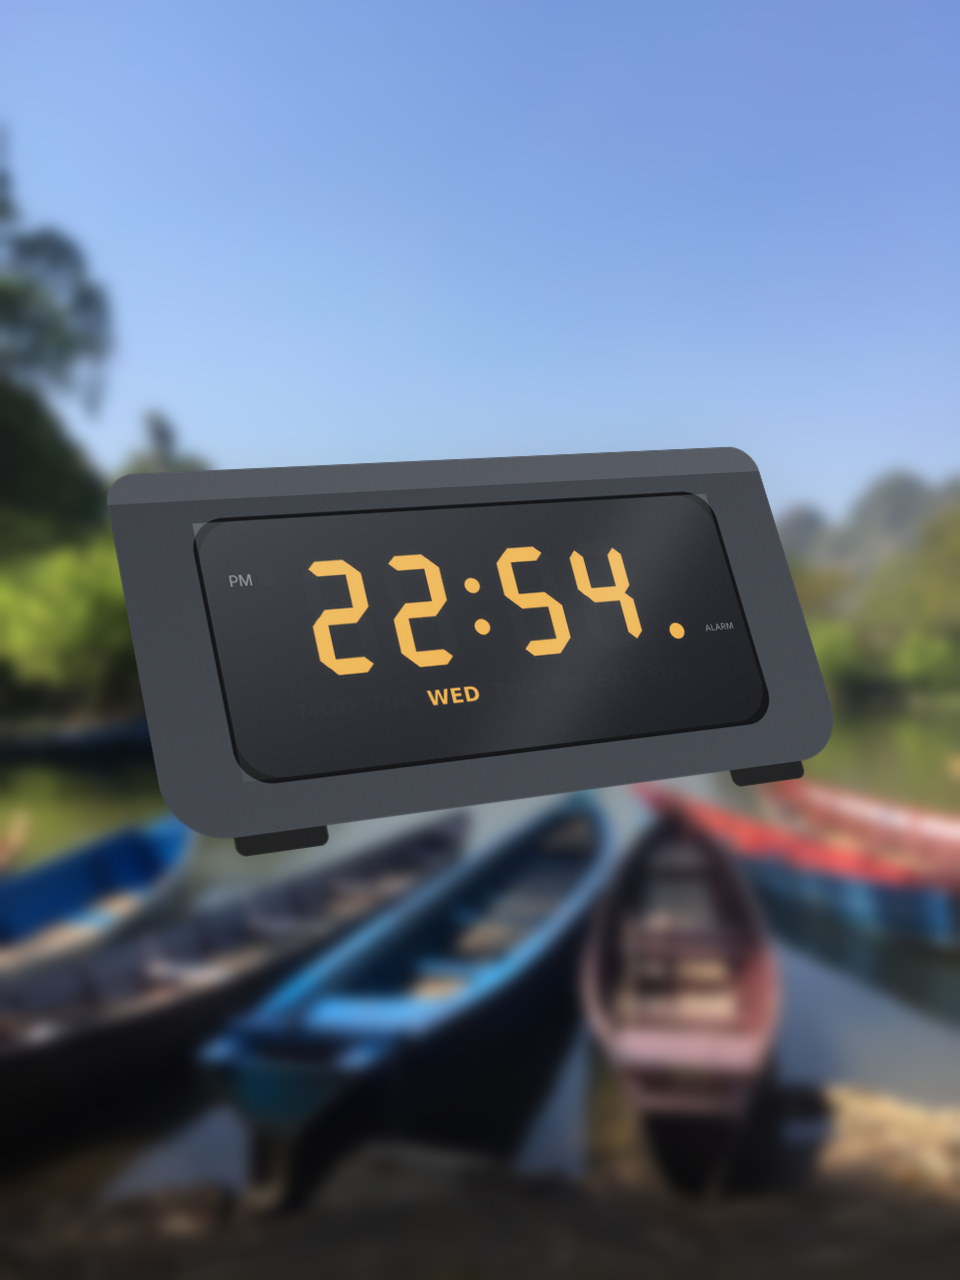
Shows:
22,54
